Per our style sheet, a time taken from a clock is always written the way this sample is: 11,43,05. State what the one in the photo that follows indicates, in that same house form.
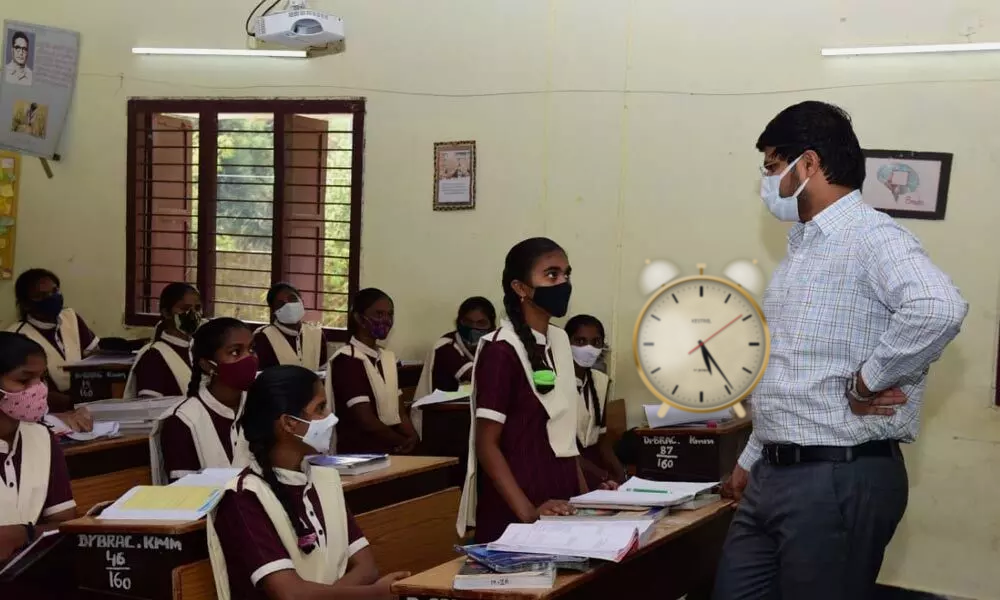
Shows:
5,24,09
